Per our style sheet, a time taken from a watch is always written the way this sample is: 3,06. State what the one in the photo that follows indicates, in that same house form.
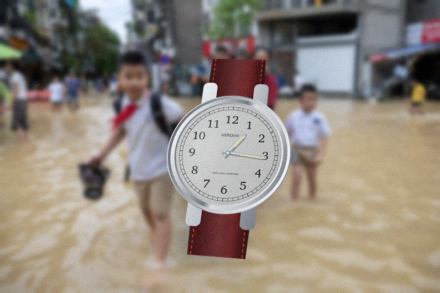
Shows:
1,16
